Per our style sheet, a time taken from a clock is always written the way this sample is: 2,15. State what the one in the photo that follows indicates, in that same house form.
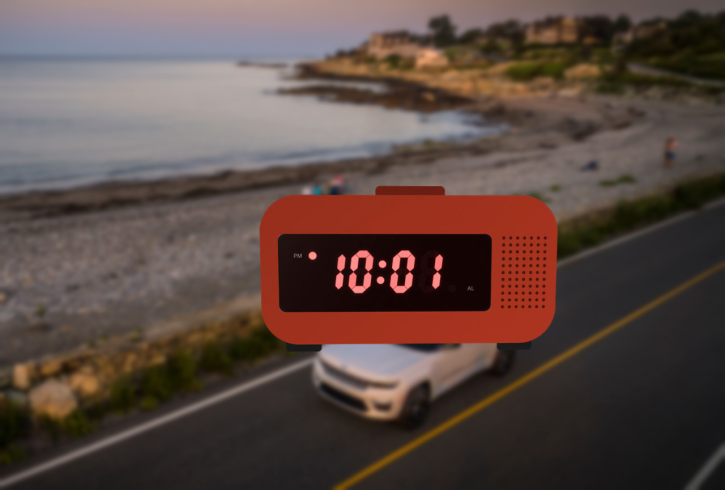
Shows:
10,01
